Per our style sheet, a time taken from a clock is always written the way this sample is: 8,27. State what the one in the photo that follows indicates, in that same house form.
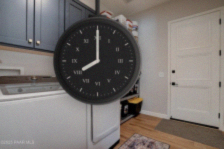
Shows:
8,00
